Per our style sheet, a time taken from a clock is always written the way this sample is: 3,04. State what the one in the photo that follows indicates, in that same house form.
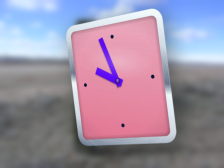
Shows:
9,57
